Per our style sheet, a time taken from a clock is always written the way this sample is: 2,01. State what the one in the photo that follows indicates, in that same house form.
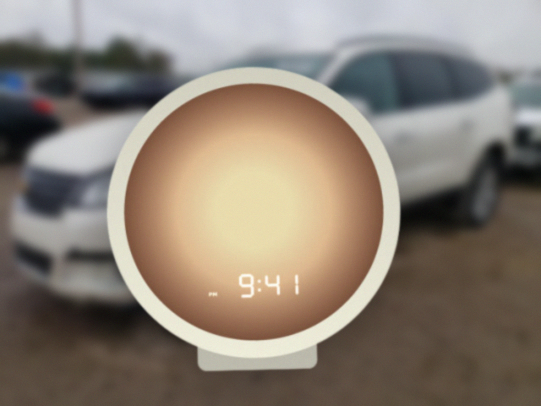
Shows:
9,41
